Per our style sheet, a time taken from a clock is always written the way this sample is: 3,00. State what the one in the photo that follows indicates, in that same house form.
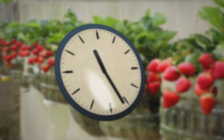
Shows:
11,26
